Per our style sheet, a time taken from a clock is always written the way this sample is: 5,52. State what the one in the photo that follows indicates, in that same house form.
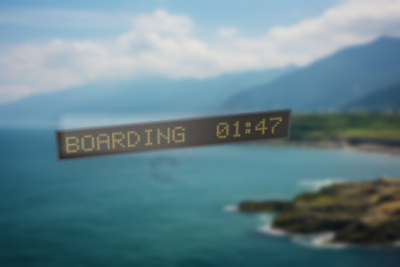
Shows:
1,47
